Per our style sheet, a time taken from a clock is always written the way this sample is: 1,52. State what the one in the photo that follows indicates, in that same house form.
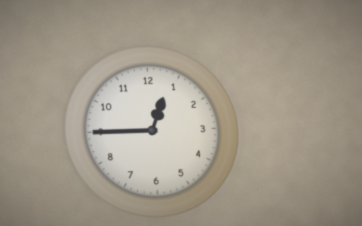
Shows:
12,45
